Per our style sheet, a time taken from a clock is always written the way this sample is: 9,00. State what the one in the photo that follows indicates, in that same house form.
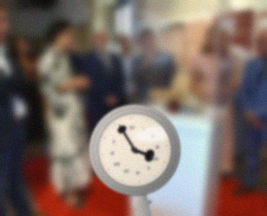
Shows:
3,56
